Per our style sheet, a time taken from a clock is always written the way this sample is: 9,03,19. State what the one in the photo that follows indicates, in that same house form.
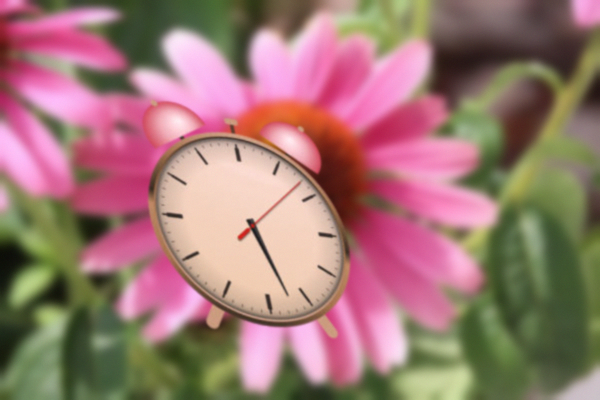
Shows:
5,27,08
